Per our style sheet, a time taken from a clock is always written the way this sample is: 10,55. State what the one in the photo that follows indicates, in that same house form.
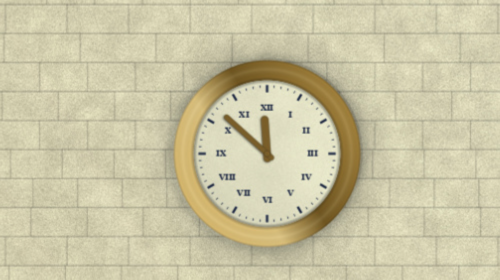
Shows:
11,52
